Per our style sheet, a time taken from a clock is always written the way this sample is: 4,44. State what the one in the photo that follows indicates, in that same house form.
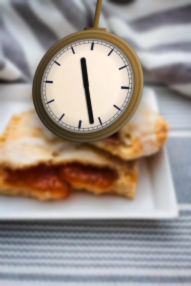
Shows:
11,27
